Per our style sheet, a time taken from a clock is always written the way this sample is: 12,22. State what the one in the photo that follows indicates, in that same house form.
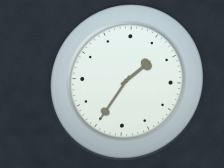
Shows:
1,35
